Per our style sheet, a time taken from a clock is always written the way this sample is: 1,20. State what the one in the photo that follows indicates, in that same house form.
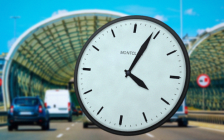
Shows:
4,04
